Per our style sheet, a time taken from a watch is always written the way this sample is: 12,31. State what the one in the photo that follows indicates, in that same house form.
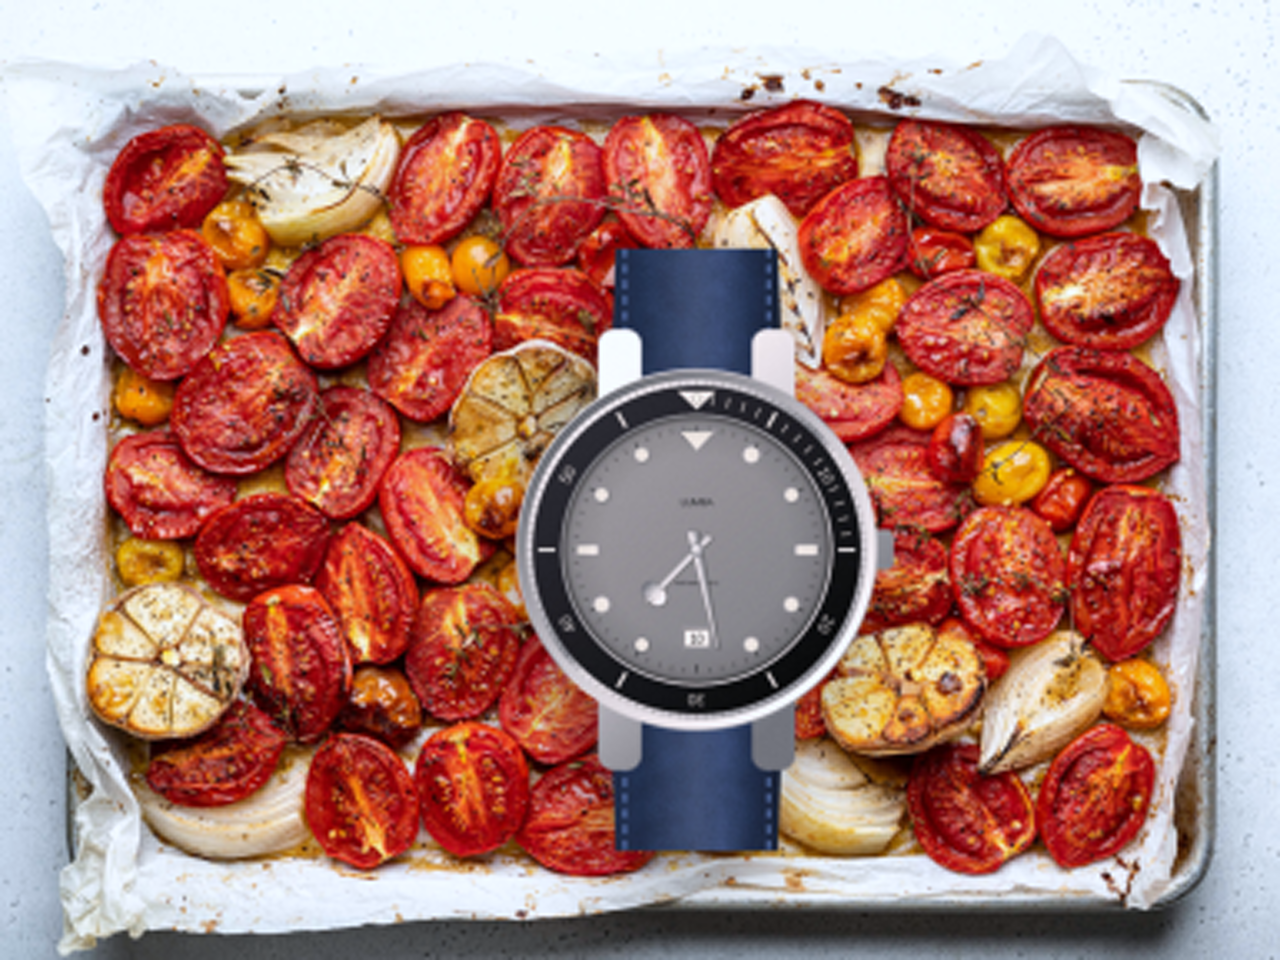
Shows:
7,28
